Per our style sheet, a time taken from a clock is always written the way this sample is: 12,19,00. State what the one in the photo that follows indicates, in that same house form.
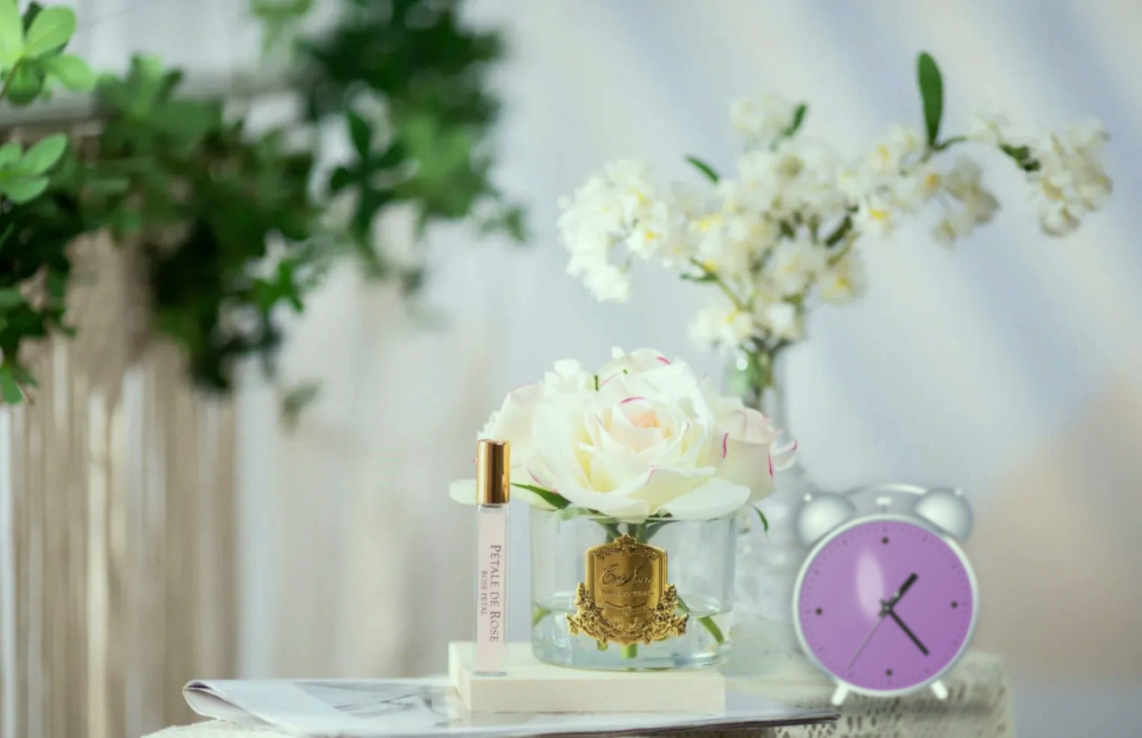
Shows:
1,23,36
